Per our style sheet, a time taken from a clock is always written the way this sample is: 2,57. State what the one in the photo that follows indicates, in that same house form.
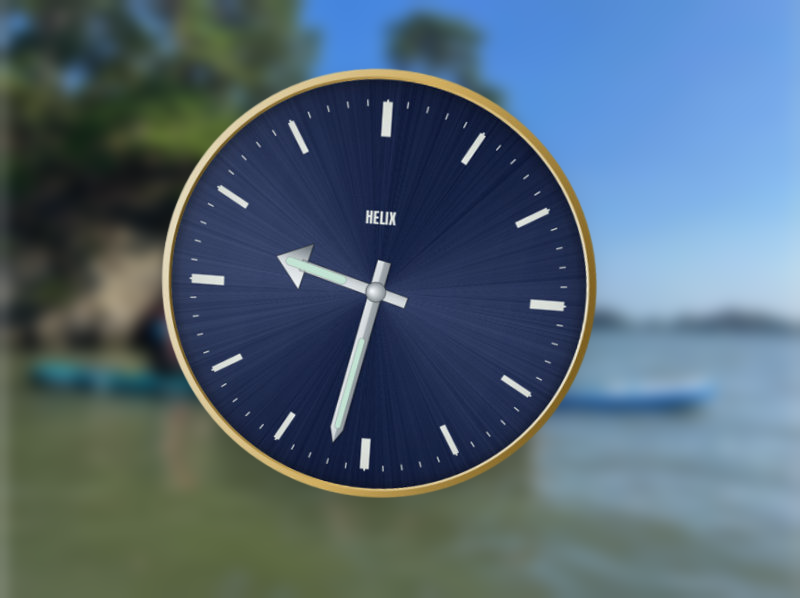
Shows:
9,32
